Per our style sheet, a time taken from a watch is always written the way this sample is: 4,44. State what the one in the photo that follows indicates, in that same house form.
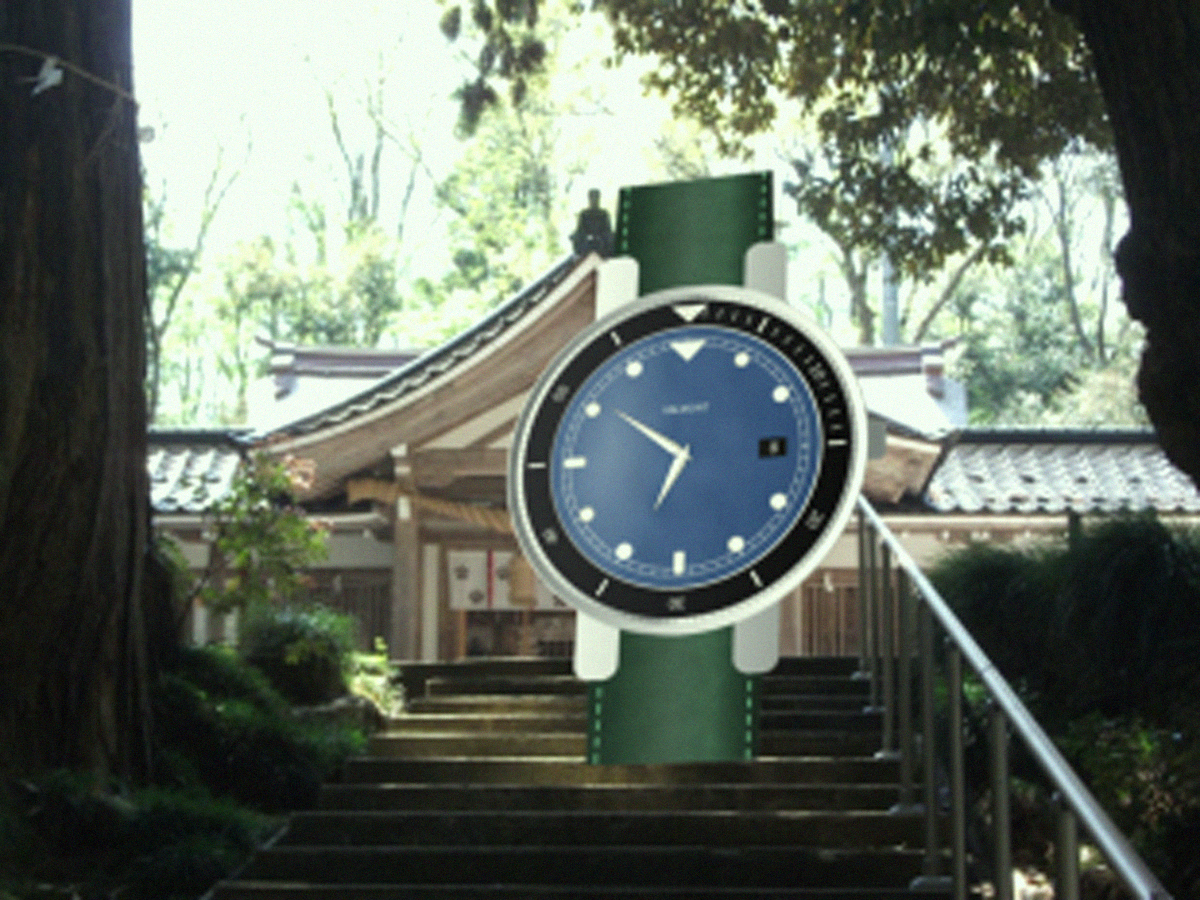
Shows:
6,51
